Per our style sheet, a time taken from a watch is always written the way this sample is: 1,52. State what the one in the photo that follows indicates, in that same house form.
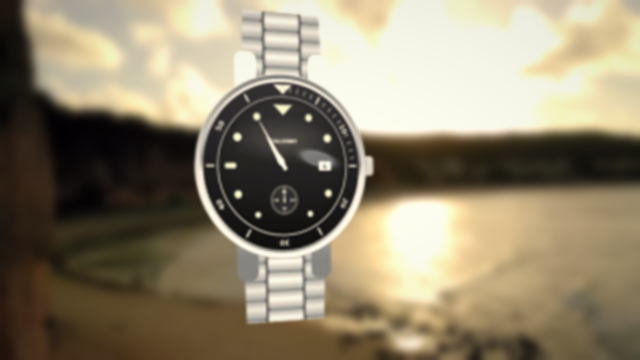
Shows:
10,55
